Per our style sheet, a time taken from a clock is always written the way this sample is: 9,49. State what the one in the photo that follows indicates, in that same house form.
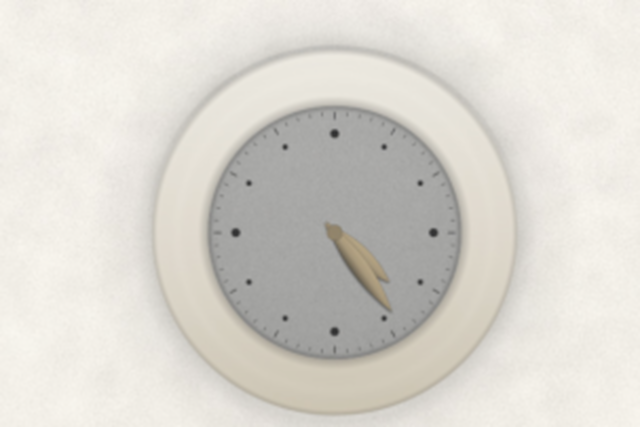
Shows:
4,24
